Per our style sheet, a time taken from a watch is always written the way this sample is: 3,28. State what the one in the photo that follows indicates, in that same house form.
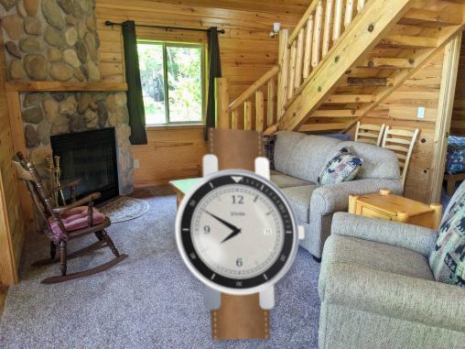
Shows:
7,50
